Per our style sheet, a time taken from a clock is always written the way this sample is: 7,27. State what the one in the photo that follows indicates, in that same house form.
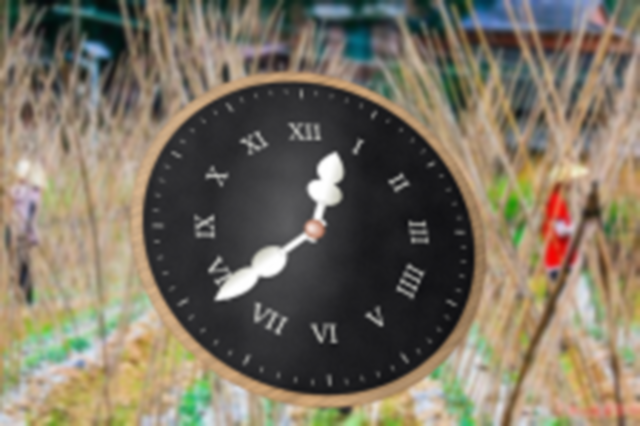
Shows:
12,39
